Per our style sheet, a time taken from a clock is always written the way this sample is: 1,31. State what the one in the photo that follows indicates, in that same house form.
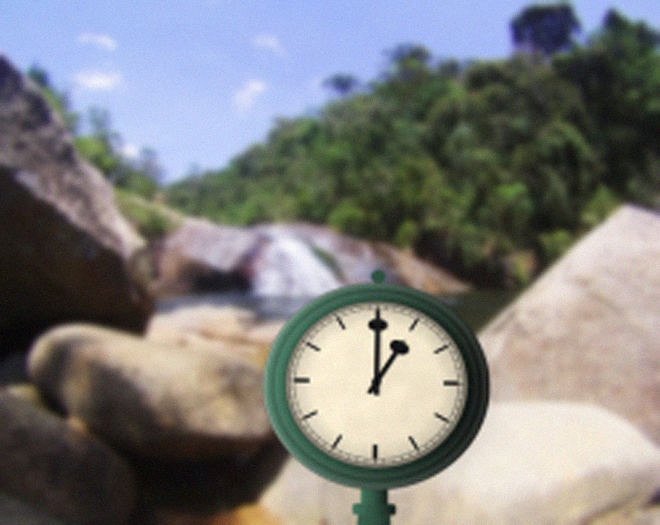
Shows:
1,00
